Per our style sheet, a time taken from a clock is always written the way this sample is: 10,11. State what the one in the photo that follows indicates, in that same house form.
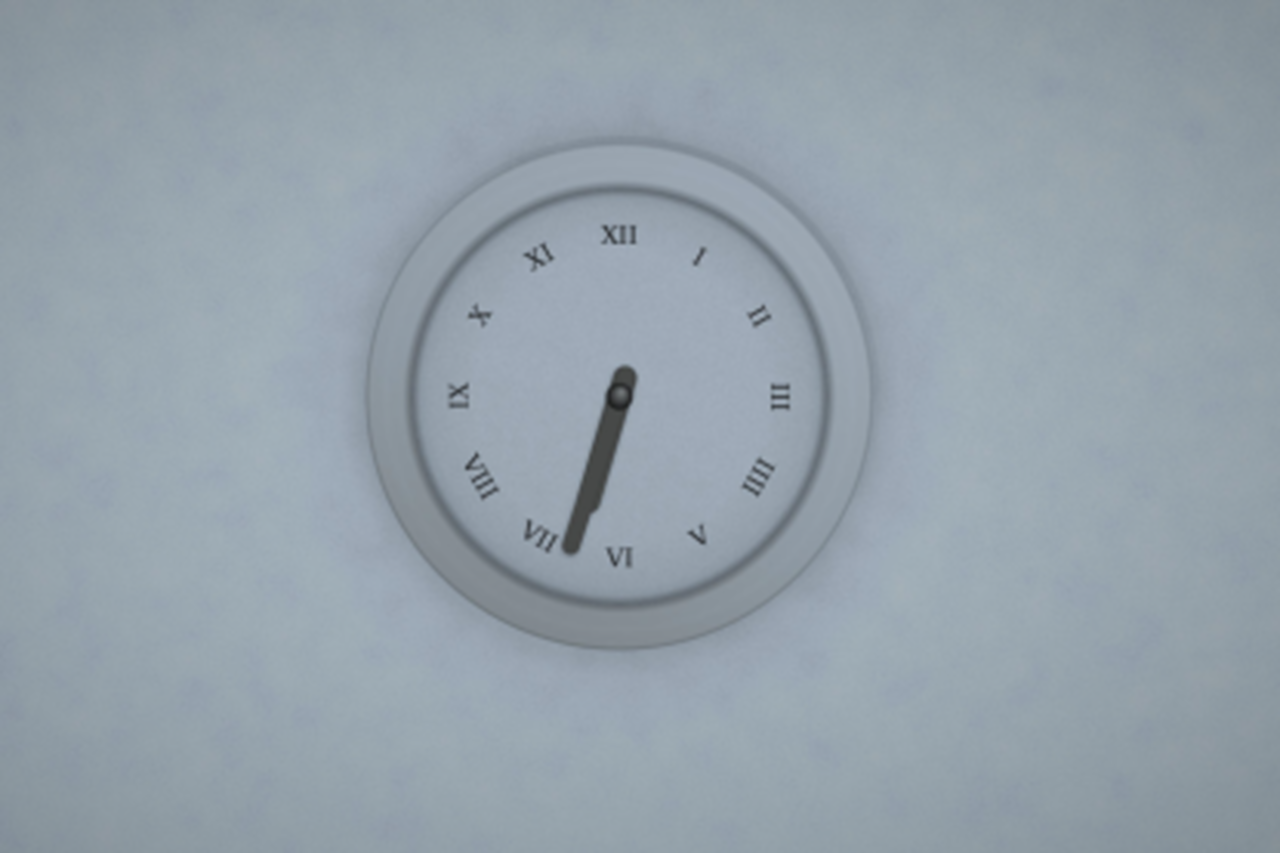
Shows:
6,33
